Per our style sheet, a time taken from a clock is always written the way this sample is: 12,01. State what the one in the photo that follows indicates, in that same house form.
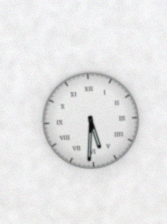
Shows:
5,31
